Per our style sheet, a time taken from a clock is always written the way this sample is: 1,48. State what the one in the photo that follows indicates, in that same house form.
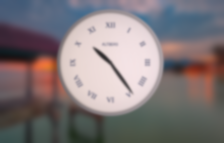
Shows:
10,24
